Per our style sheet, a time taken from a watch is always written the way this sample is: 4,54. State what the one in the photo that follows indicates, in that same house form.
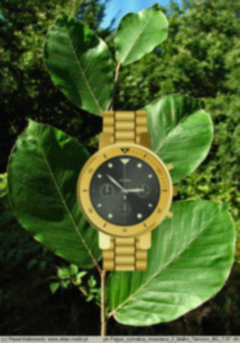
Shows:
2,52
